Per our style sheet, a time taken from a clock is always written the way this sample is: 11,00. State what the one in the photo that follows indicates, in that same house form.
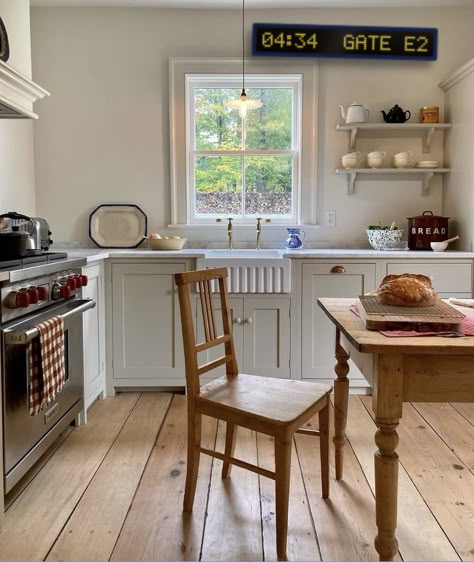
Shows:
4,34
